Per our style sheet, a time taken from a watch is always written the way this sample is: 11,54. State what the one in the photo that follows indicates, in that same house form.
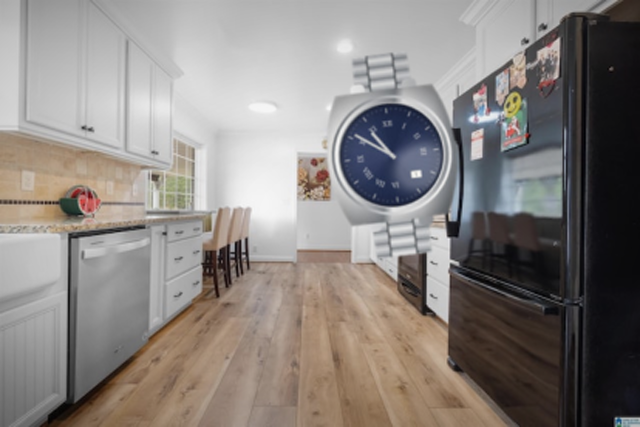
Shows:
10,51
